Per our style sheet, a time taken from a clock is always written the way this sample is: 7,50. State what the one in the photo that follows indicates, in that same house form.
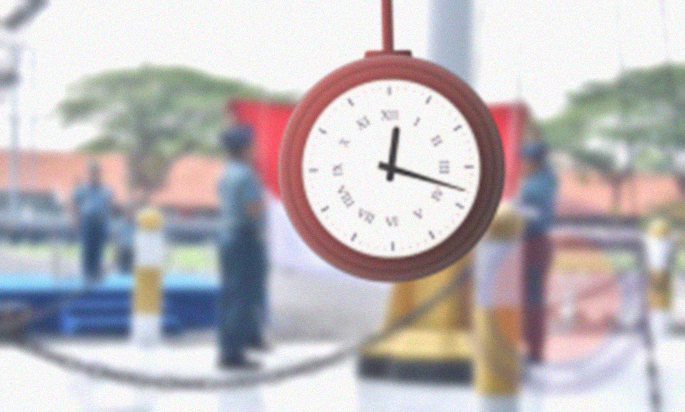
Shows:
12,18
